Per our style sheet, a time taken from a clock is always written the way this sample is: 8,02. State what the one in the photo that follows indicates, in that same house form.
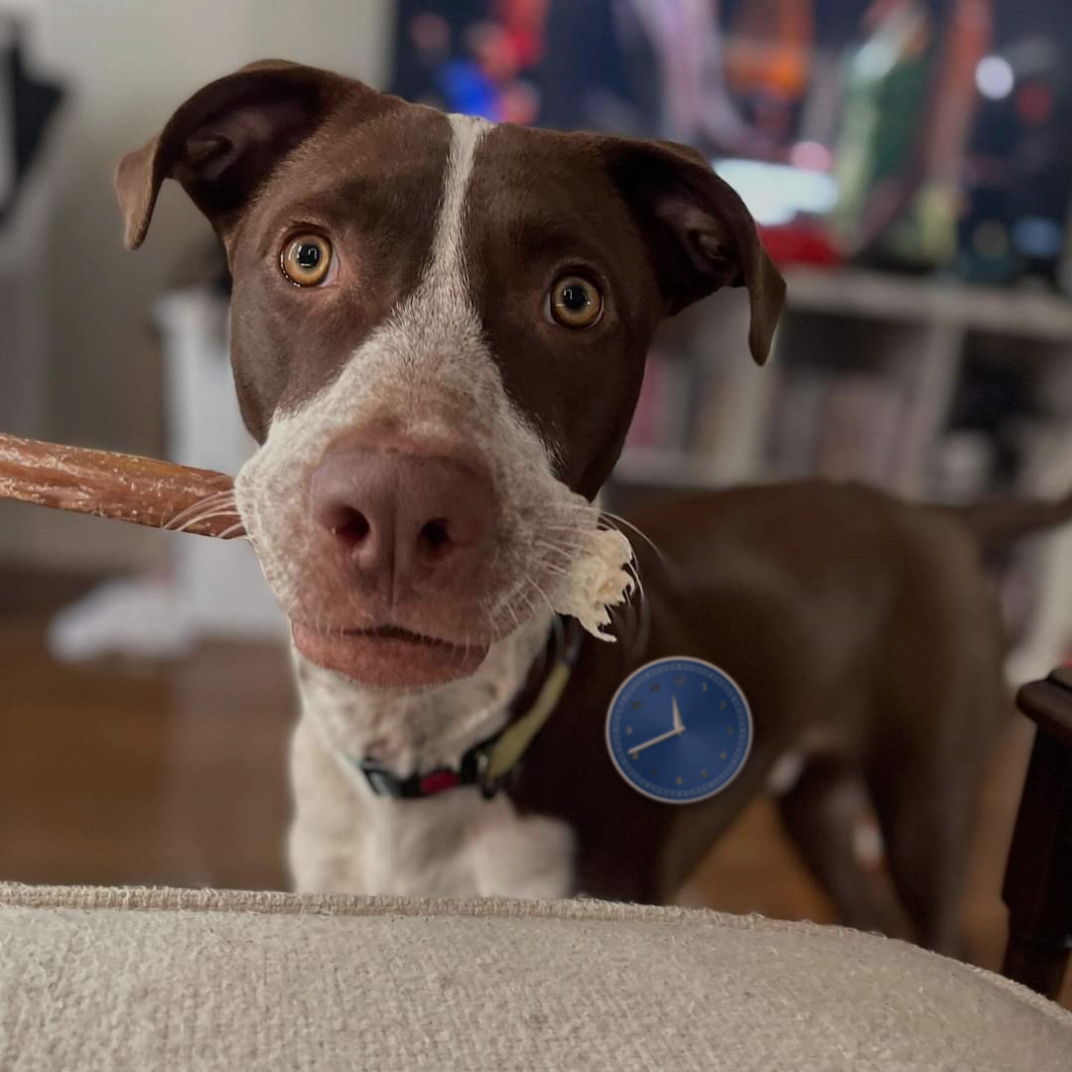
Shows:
11,41
